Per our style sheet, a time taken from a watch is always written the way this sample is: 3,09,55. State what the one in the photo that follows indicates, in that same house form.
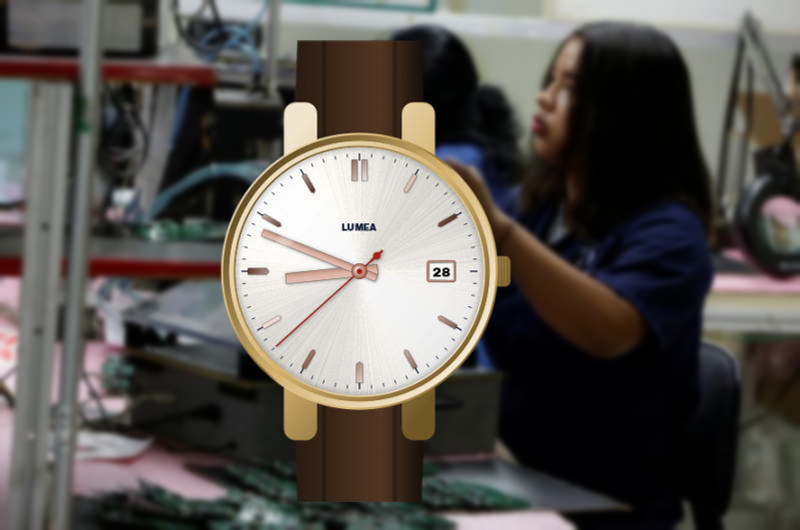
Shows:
8,48,38
